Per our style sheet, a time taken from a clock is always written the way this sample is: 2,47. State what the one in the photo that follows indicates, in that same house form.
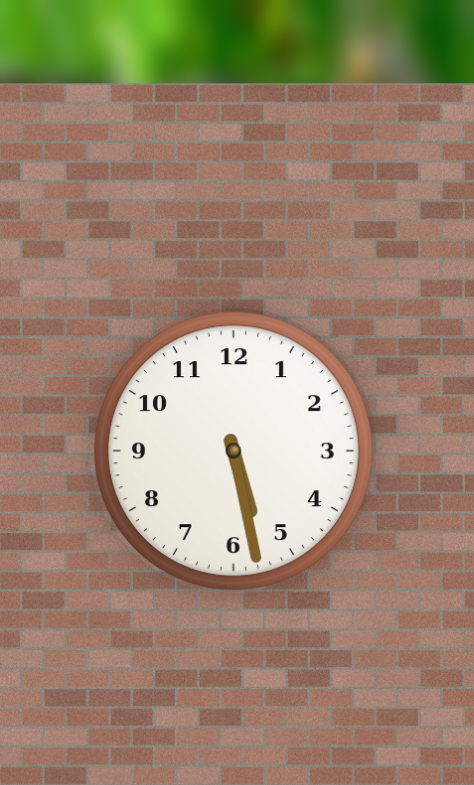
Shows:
5,28
